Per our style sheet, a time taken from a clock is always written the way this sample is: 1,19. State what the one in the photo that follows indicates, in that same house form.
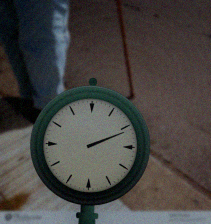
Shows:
2,11
